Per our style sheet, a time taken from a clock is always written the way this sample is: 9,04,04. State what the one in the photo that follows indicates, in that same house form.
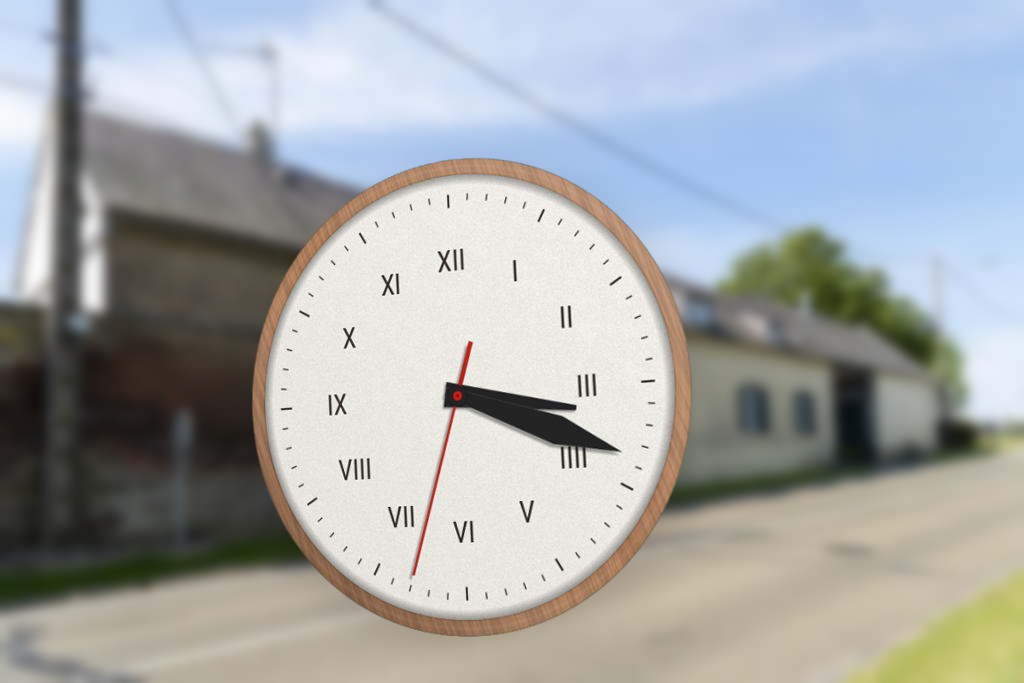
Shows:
3,18,33
